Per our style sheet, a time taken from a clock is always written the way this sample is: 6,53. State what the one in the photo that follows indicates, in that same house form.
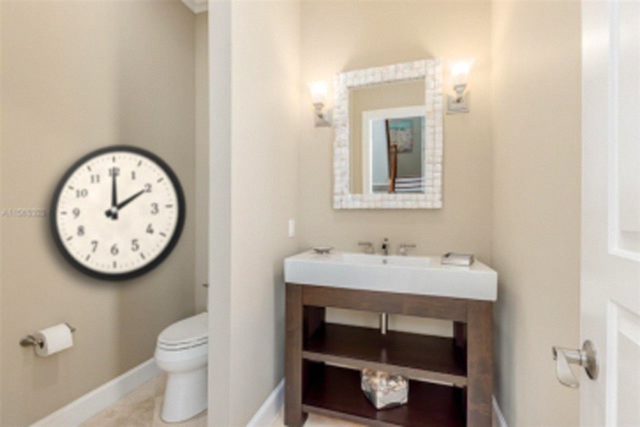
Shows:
2,00
